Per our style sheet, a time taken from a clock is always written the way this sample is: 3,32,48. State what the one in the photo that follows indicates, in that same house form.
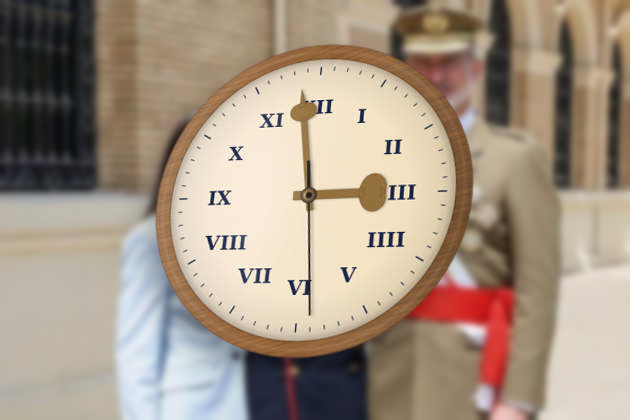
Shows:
2,58,29
